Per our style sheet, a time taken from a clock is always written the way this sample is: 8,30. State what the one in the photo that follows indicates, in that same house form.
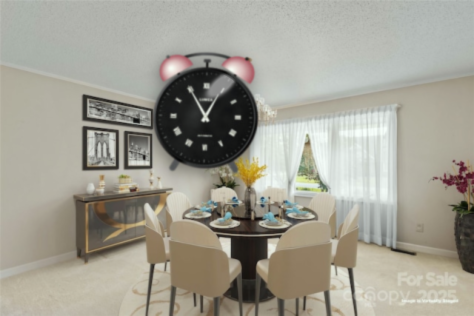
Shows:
12,55
